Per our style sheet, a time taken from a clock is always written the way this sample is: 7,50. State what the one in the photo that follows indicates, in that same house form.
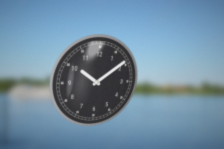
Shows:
10,09
